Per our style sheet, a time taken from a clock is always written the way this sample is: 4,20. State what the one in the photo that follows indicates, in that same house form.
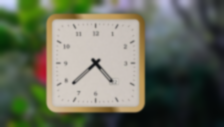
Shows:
4,38
